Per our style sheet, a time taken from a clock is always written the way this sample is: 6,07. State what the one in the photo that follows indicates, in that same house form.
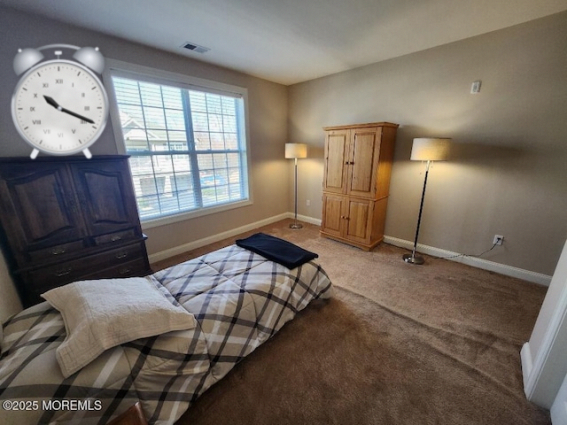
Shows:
10,19
